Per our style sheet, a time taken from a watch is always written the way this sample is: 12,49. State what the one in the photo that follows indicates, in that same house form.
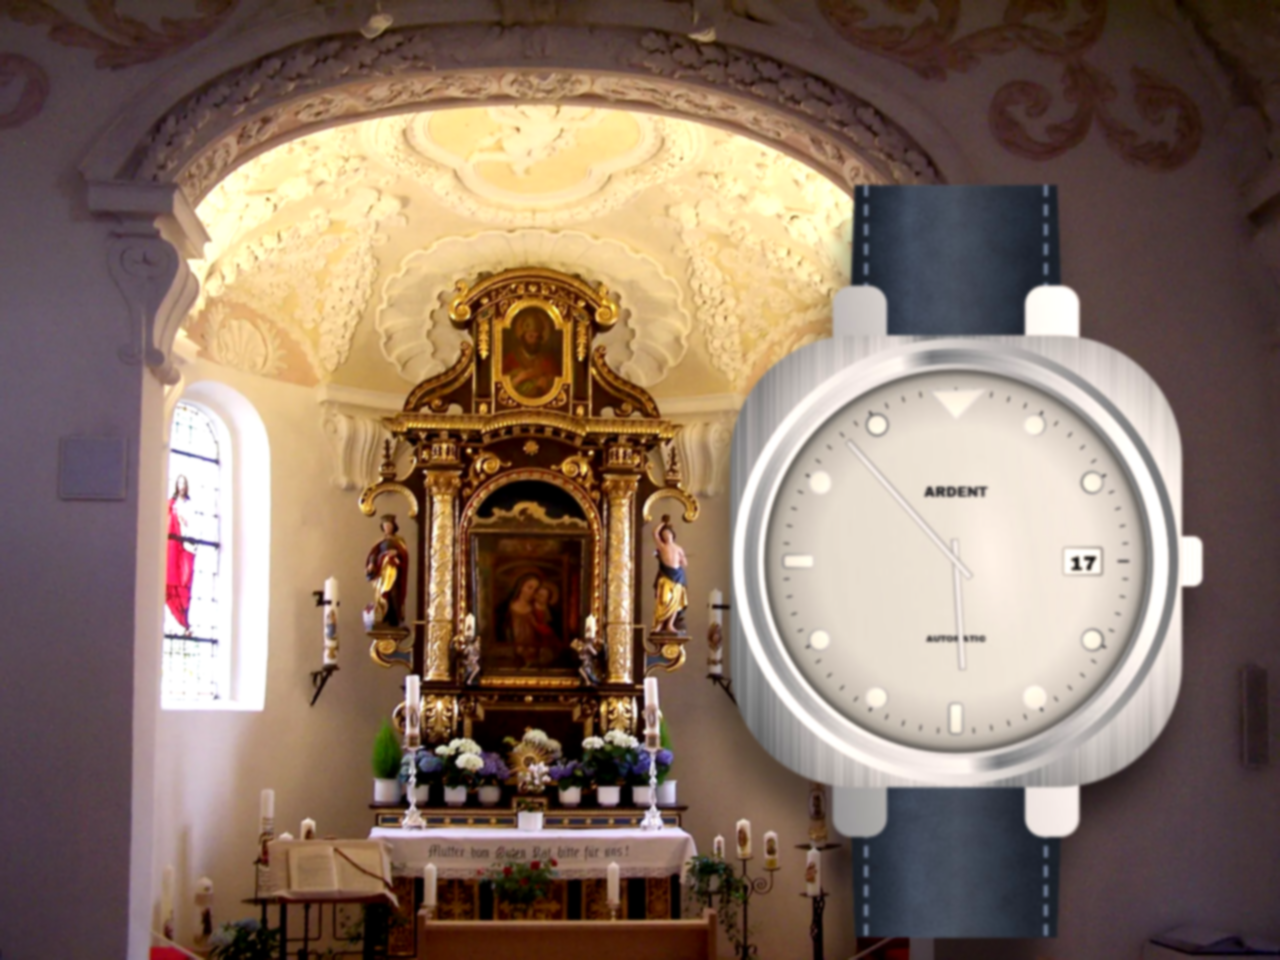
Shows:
5,53
